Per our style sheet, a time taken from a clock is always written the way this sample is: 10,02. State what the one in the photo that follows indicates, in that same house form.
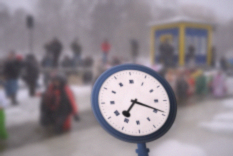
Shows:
7,19
